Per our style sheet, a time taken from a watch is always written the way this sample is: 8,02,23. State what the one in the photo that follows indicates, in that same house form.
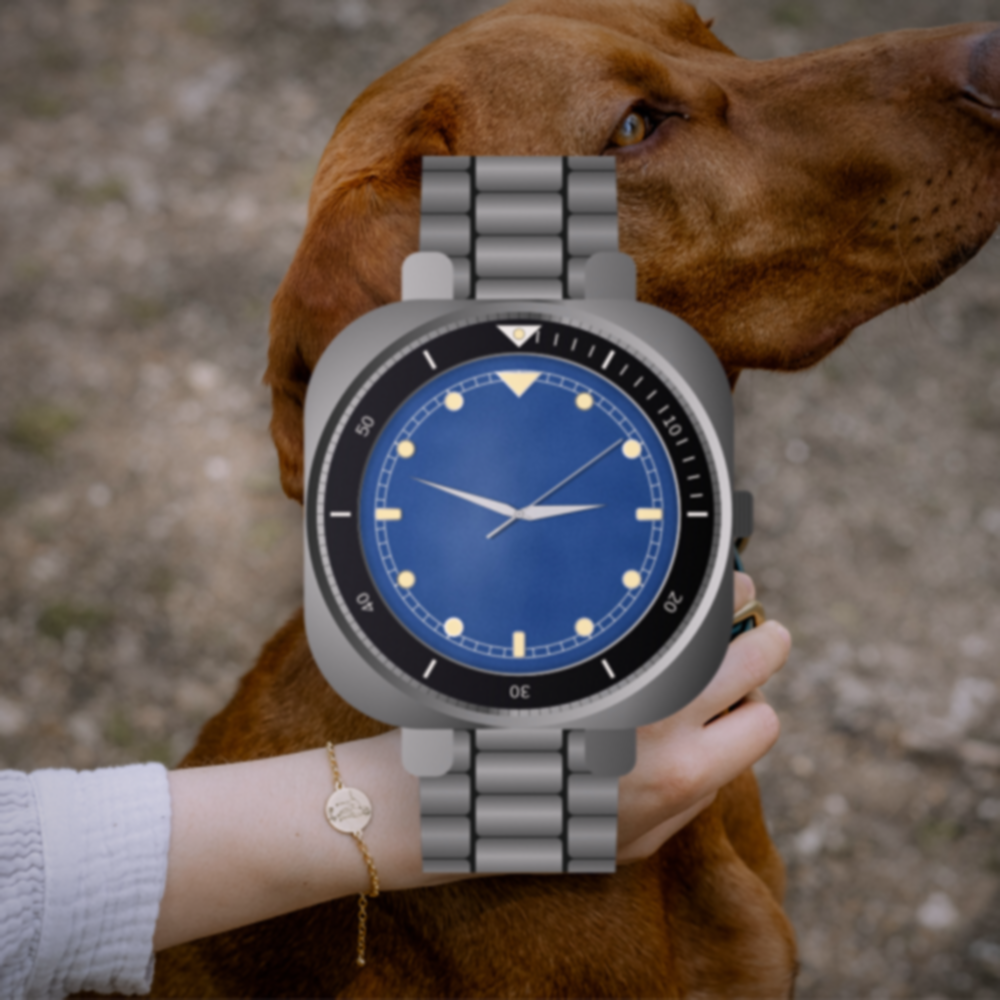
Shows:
2,48,09
